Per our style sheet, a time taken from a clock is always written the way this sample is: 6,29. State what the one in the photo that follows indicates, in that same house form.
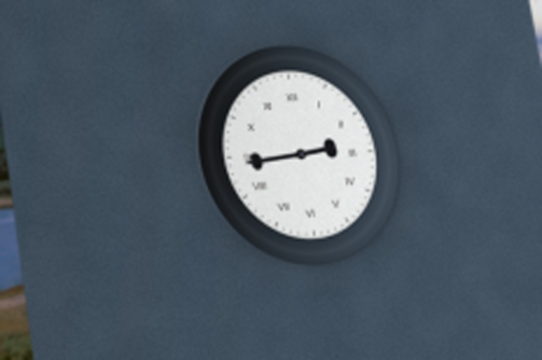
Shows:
2,44
